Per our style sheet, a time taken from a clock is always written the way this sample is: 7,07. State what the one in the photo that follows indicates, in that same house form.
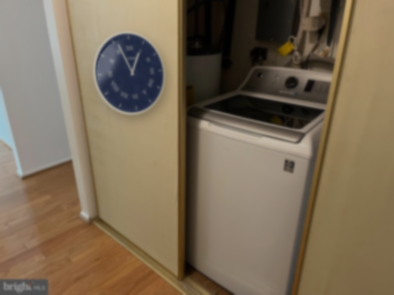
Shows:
12,56
